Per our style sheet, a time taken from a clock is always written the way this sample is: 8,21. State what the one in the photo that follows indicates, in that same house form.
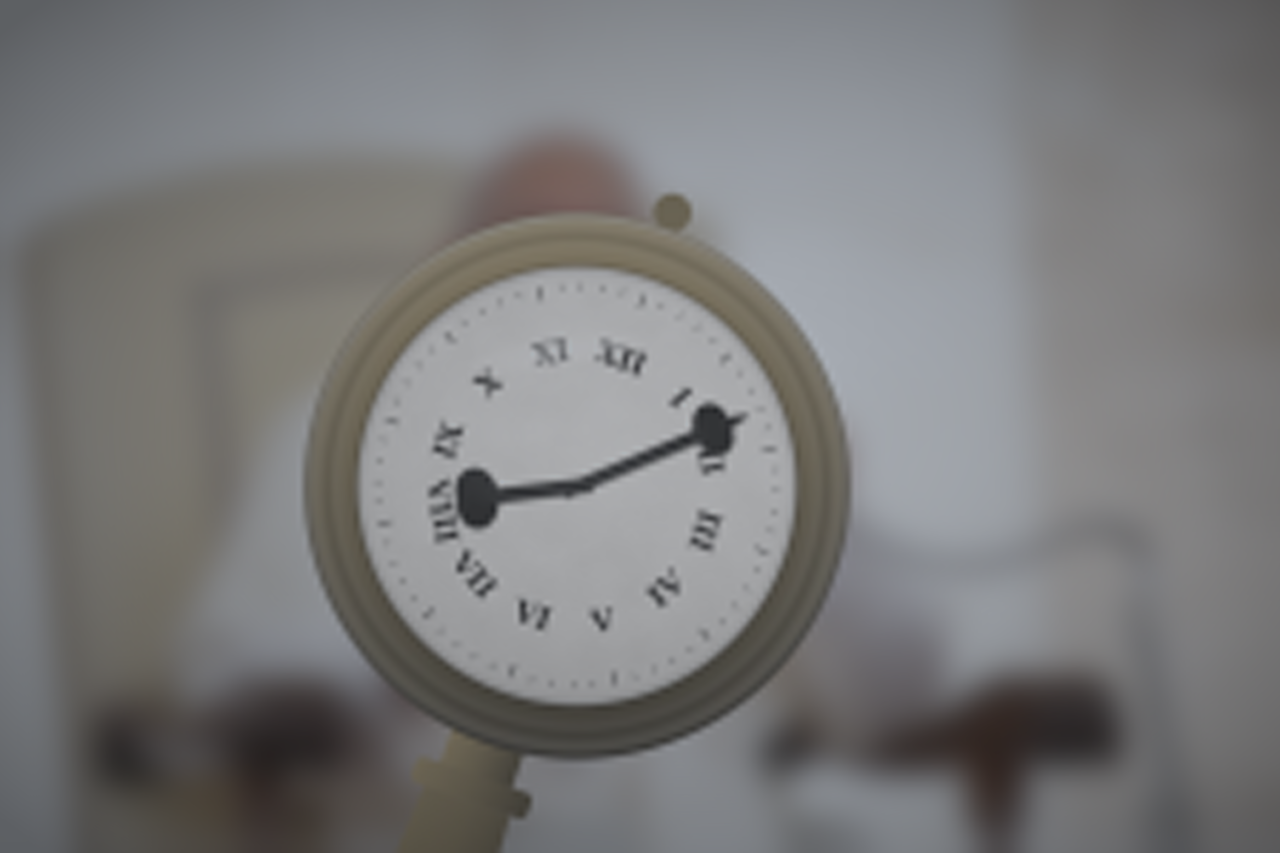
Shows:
8,08
